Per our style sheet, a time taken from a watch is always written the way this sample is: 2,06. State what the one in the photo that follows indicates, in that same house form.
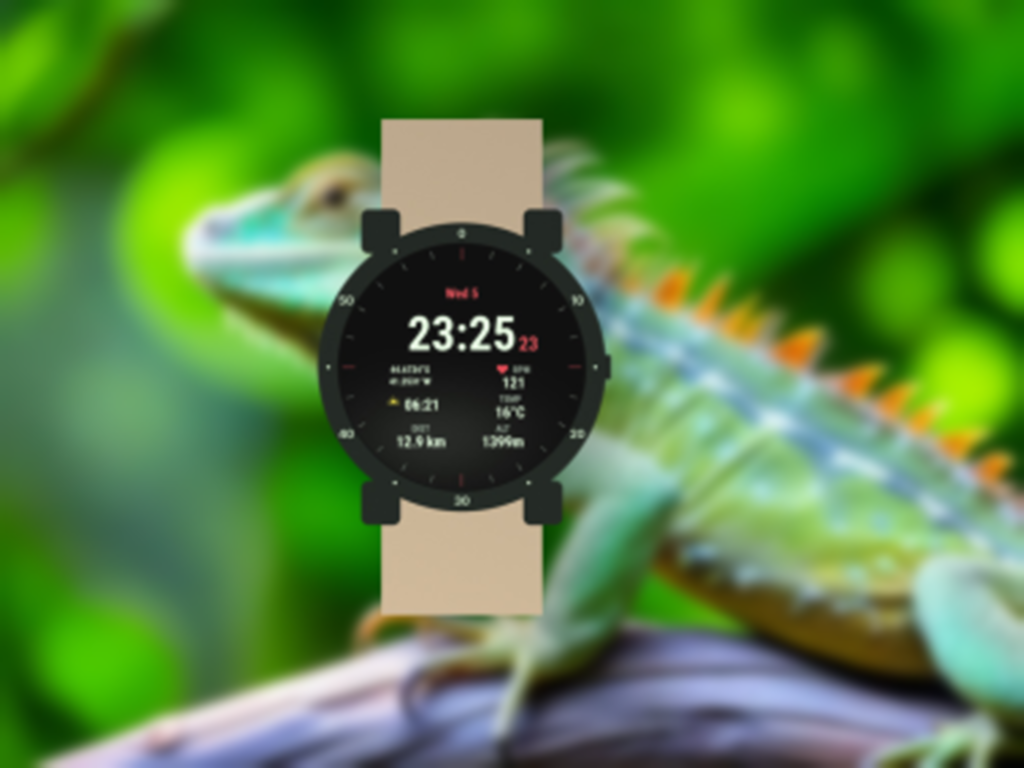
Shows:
23,25
